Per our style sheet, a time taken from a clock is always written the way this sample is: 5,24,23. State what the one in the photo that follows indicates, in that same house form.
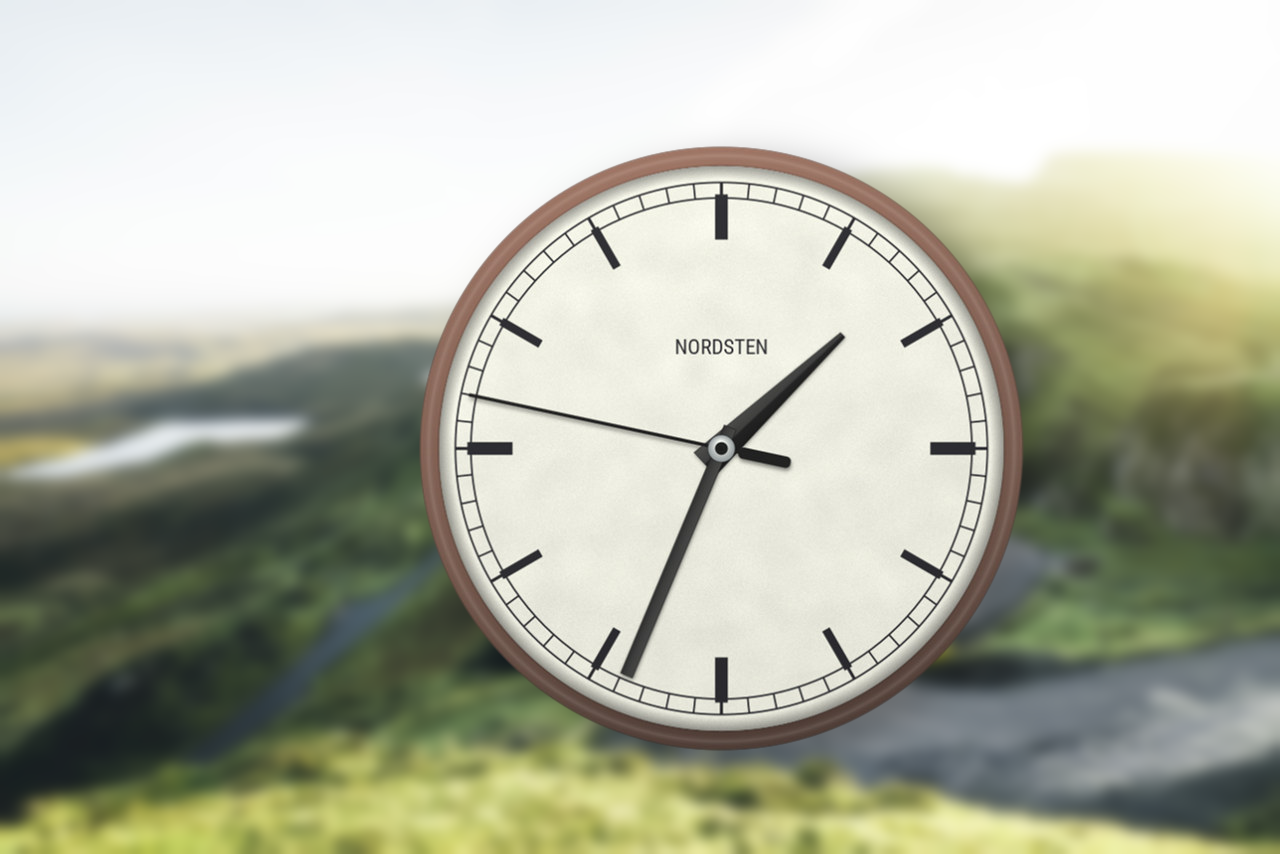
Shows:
1,33,47
